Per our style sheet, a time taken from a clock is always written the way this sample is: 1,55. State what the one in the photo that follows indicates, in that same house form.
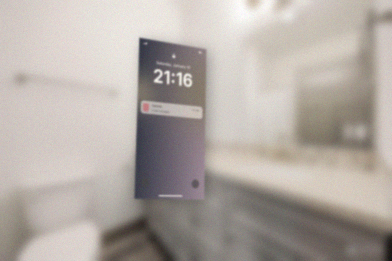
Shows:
21,16
